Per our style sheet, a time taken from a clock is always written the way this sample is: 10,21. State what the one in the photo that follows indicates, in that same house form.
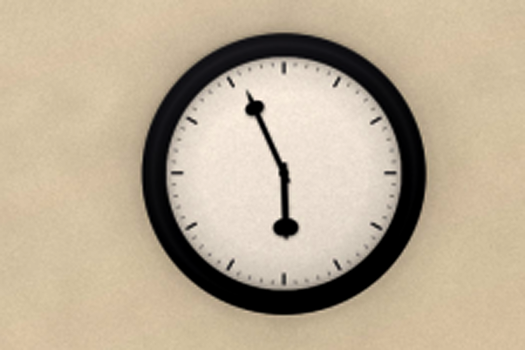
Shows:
5,56
